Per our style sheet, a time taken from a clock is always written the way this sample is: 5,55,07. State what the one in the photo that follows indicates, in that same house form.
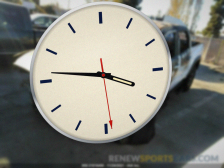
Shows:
3,46,29
